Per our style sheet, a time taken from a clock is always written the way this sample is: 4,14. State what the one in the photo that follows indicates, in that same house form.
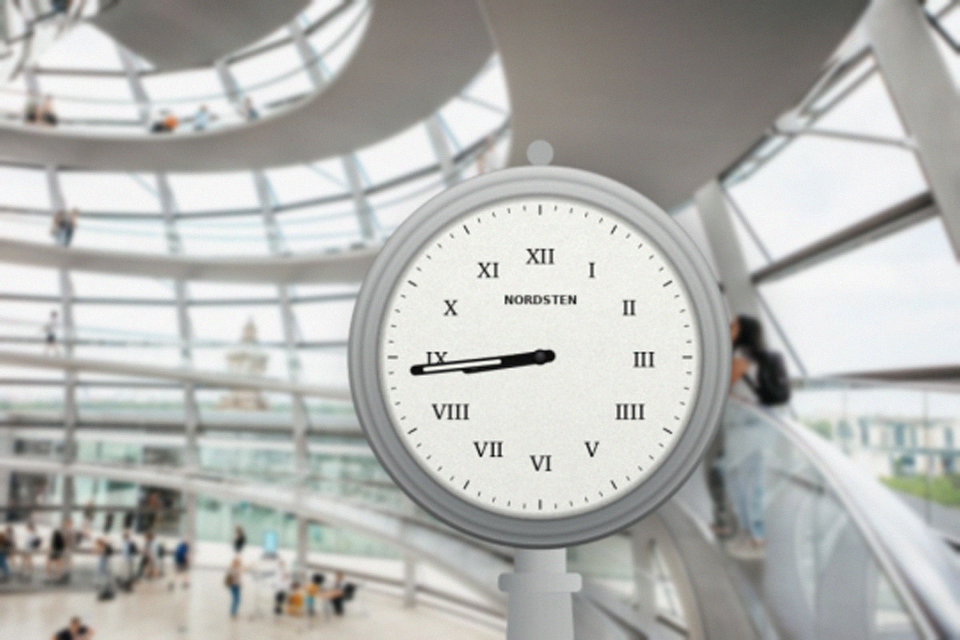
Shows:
8,44
